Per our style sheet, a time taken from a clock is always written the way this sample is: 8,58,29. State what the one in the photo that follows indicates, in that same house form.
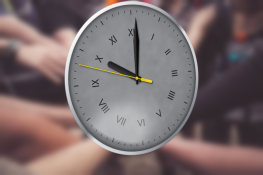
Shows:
10,00,48
